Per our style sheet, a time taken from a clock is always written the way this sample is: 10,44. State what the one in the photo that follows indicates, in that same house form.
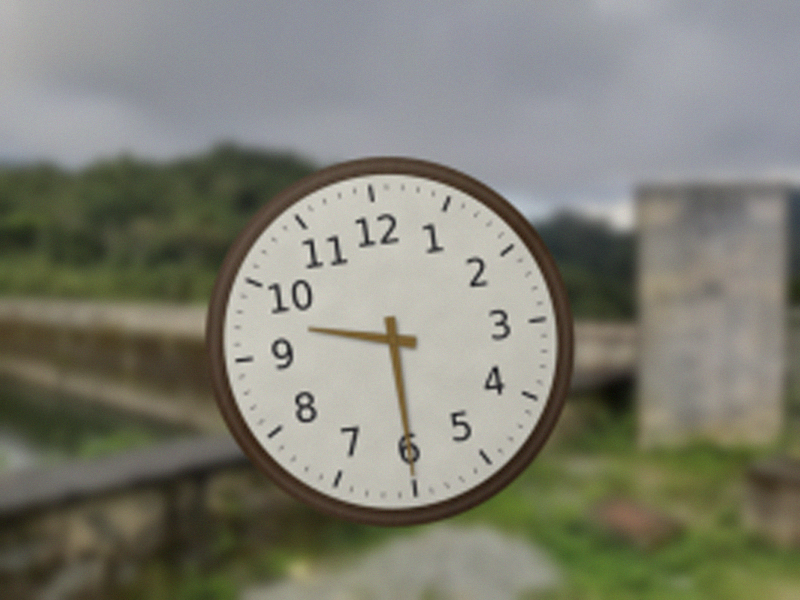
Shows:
9,30
